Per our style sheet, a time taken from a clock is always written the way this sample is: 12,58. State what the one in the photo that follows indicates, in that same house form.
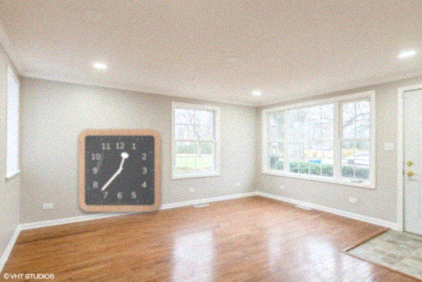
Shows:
12,37
